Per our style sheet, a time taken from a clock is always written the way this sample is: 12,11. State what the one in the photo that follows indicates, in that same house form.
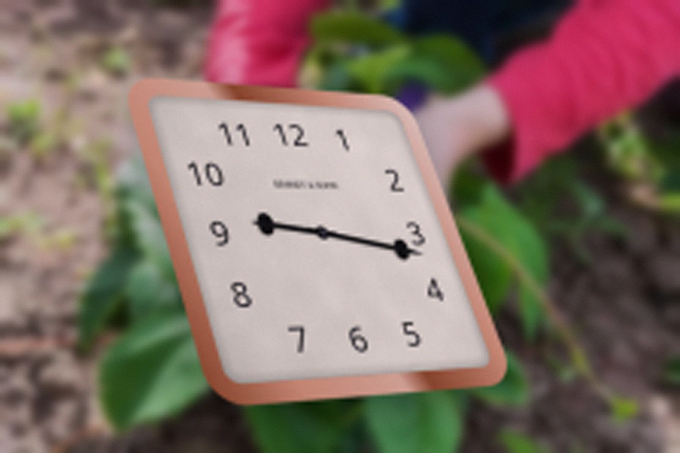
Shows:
9,17
